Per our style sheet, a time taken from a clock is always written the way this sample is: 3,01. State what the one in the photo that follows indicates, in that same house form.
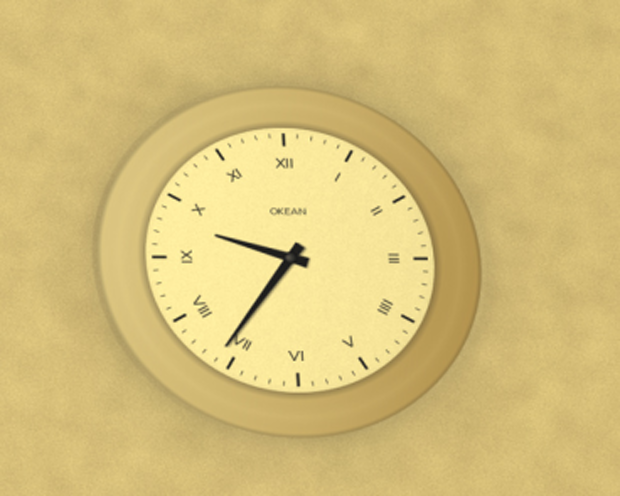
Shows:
9,36
